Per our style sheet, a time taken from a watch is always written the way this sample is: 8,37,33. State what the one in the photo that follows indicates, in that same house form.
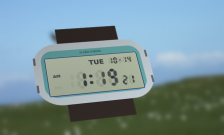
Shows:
1,19,21
